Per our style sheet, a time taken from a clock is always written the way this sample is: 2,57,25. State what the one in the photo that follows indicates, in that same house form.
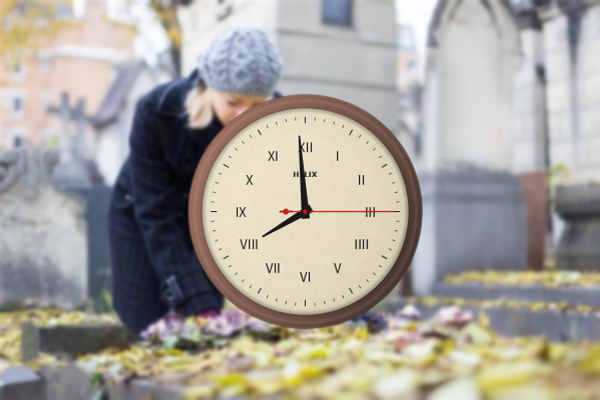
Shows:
7,59,15
